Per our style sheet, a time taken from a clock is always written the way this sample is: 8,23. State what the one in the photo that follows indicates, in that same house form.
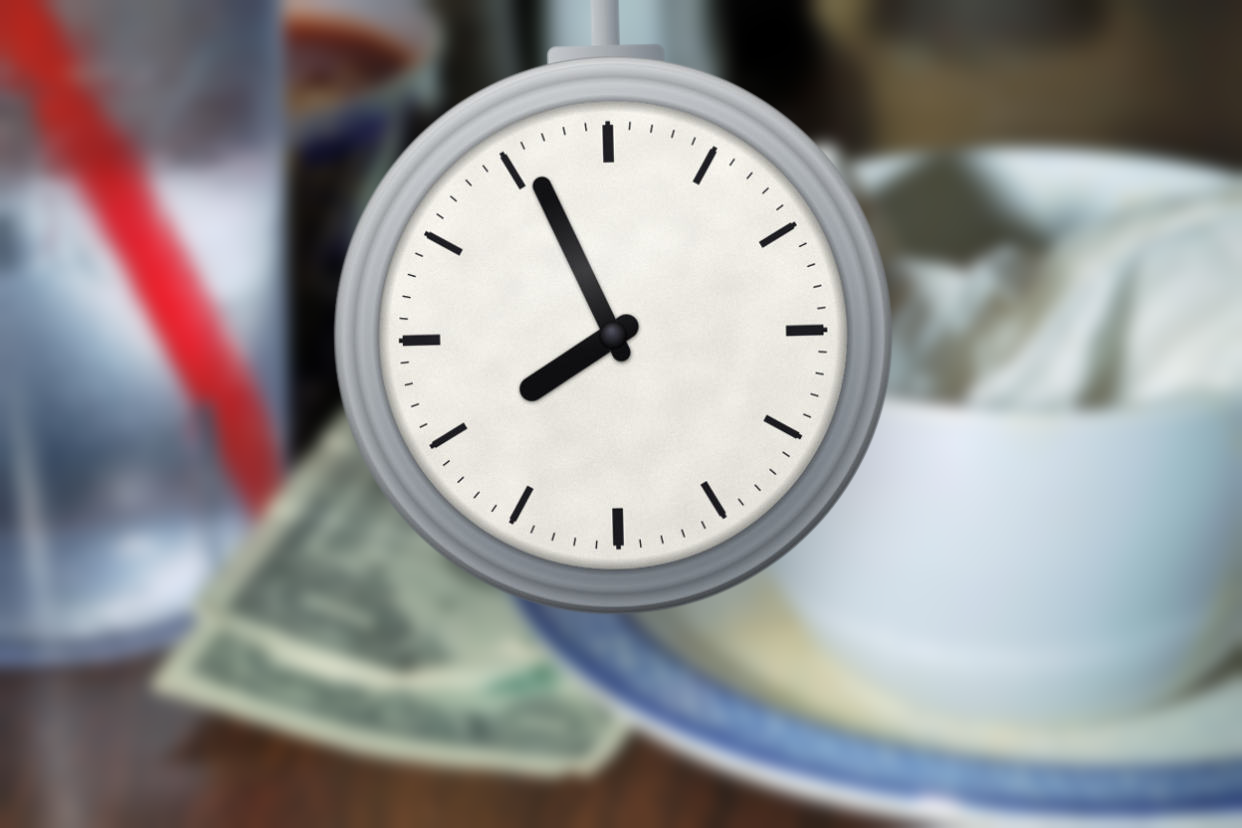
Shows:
7,56
